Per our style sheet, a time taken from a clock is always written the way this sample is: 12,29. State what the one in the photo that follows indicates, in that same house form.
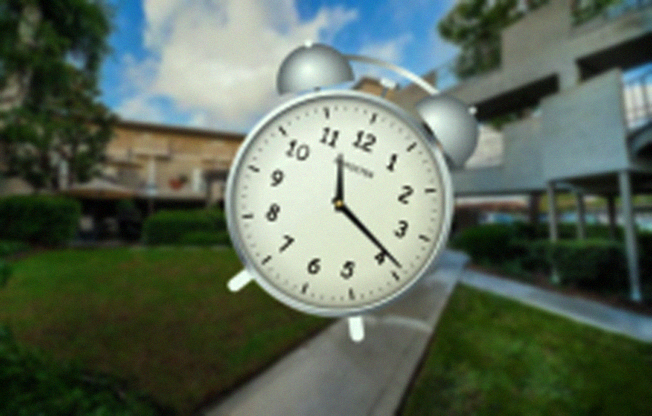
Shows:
11,19
